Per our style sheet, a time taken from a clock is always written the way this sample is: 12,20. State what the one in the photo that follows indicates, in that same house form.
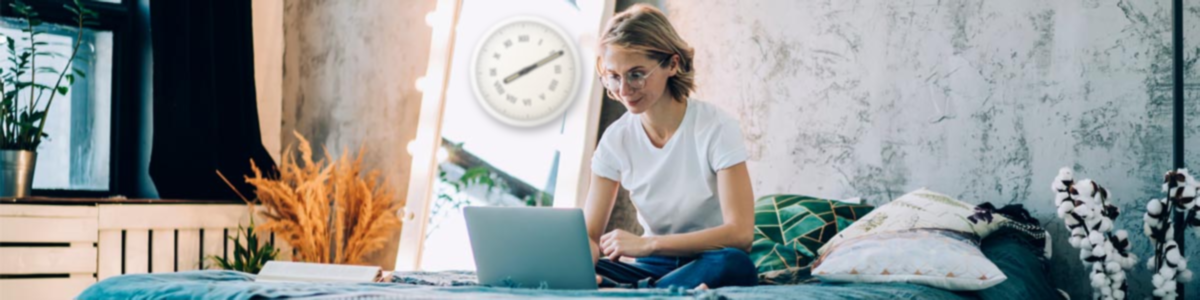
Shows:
8,11
